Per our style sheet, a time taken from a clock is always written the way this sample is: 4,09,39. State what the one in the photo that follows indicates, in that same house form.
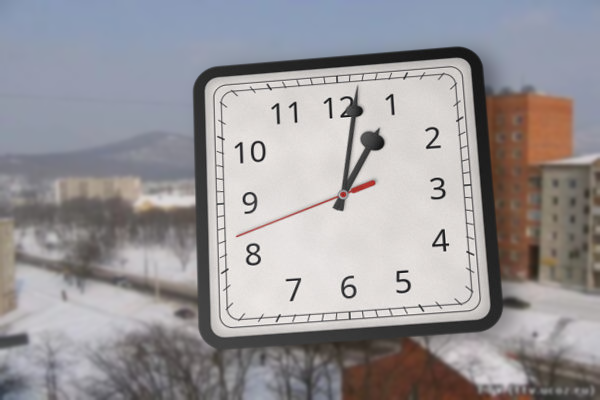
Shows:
1,01,42
